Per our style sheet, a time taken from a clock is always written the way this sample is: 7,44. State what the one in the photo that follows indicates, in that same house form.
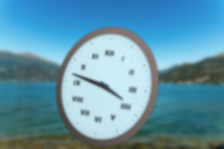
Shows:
3,47
